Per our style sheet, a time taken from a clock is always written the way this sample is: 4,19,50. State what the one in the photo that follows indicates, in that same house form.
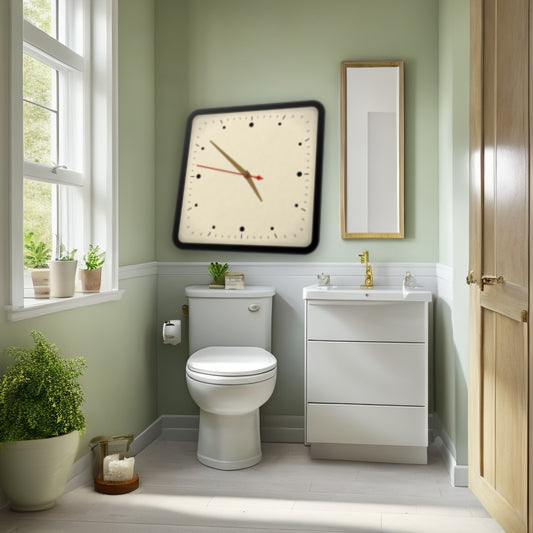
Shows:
4,51,47
